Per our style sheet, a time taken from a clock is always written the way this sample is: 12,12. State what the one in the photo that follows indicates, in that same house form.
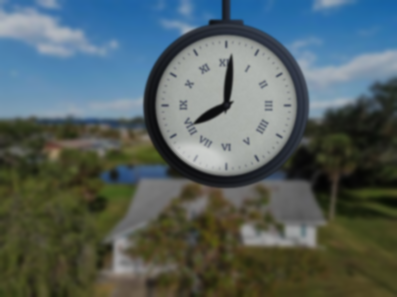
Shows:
8,01
